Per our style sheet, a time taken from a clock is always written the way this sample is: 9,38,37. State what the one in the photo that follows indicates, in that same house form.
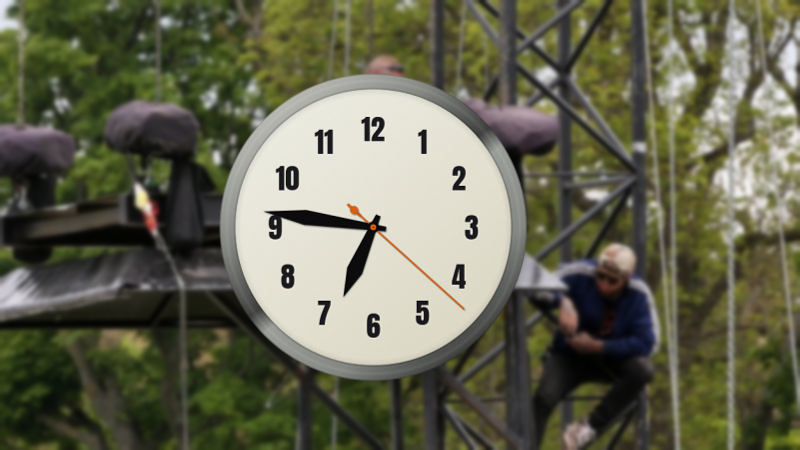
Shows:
6,46,22
